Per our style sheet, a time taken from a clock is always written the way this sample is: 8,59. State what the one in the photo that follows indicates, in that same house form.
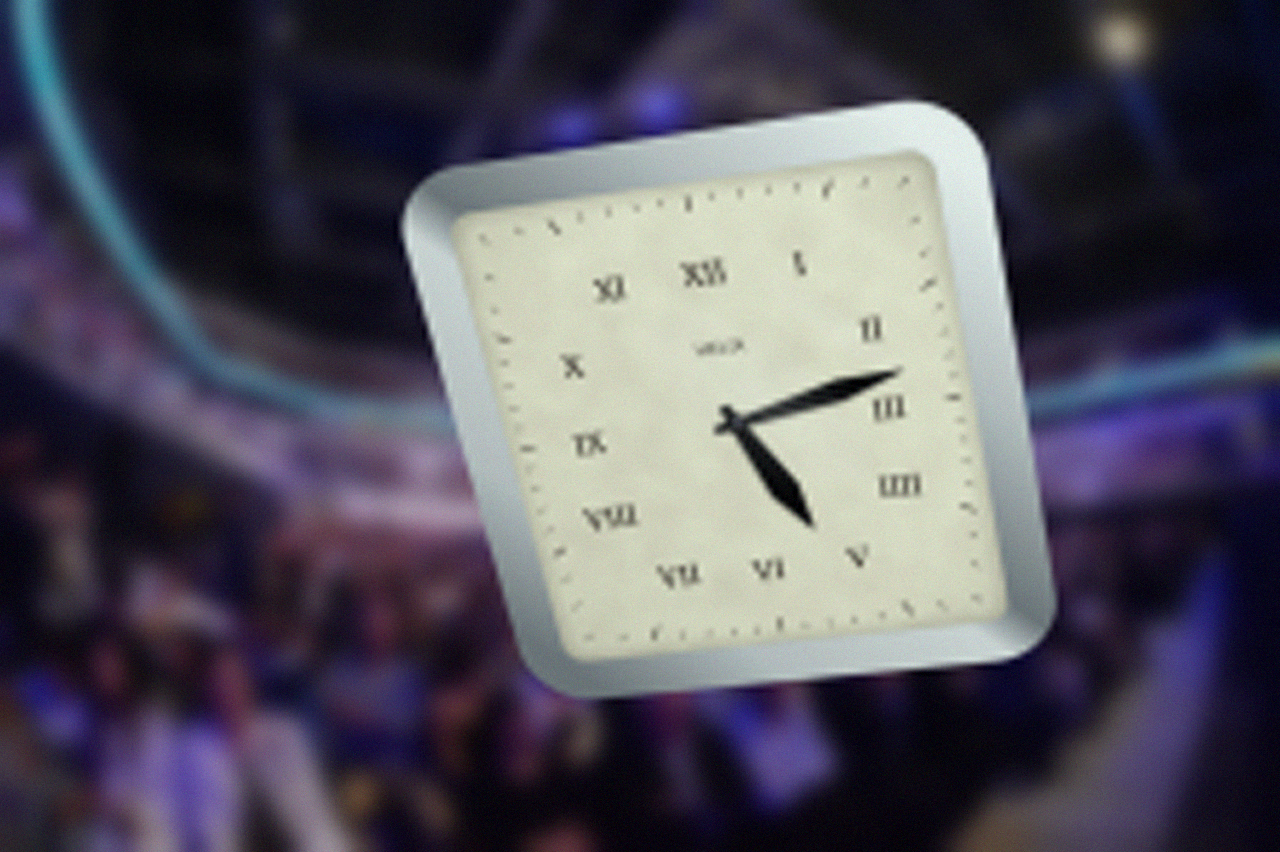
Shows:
5,13
